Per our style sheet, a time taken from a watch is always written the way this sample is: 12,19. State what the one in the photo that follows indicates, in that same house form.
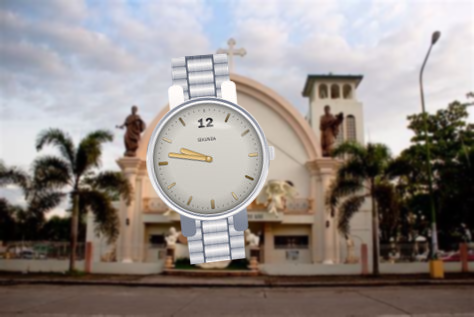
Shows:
9,47
